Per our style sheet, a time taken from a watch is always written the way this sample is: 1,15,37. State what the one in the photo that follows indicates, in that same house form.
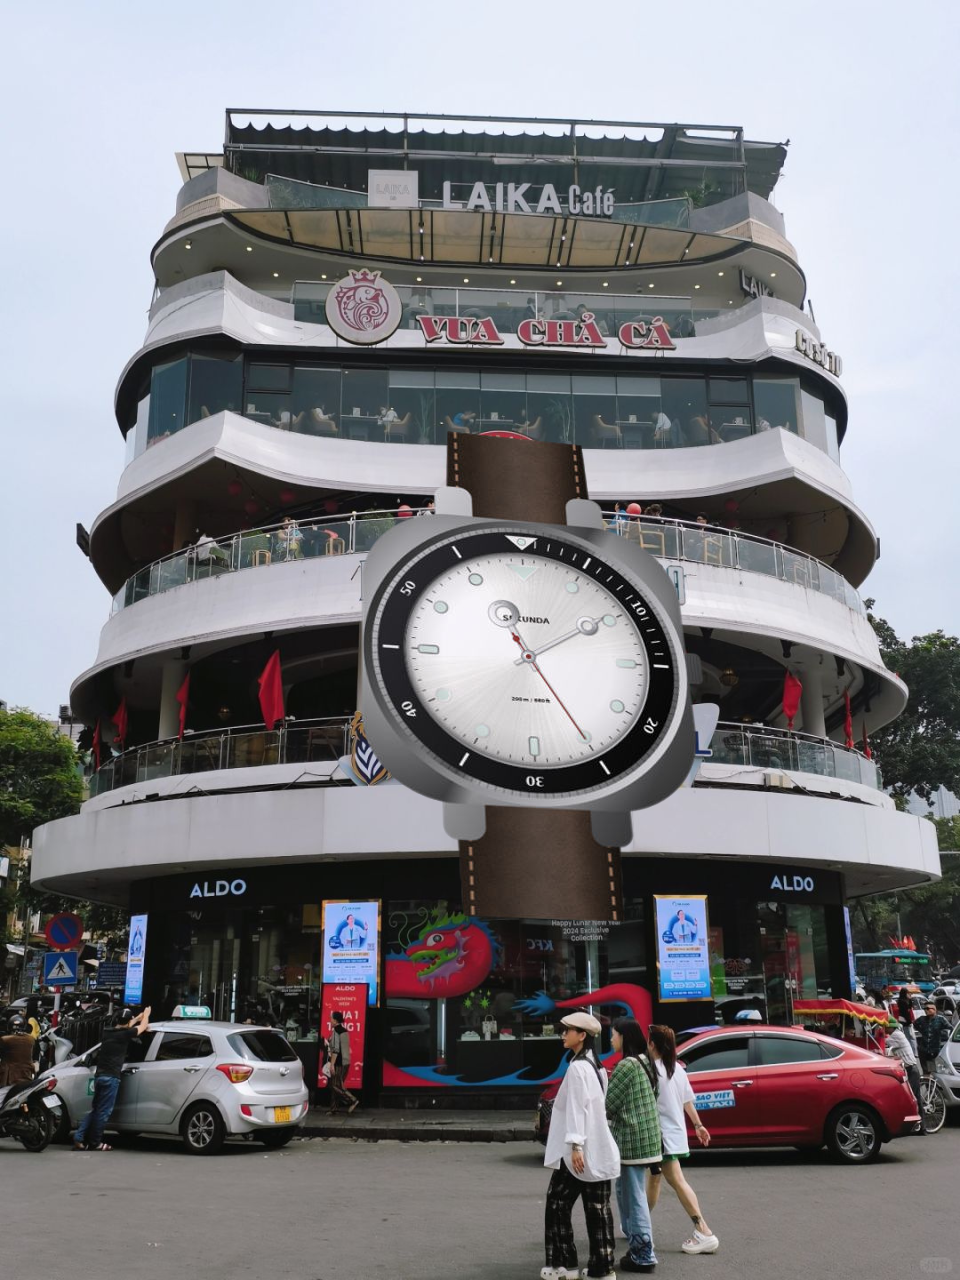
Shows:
11,09,25
